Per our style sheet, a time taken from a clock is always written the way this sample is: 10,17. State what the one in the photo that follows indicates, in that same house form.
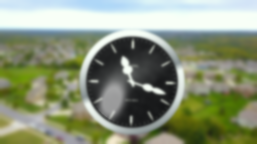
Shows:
11,18
